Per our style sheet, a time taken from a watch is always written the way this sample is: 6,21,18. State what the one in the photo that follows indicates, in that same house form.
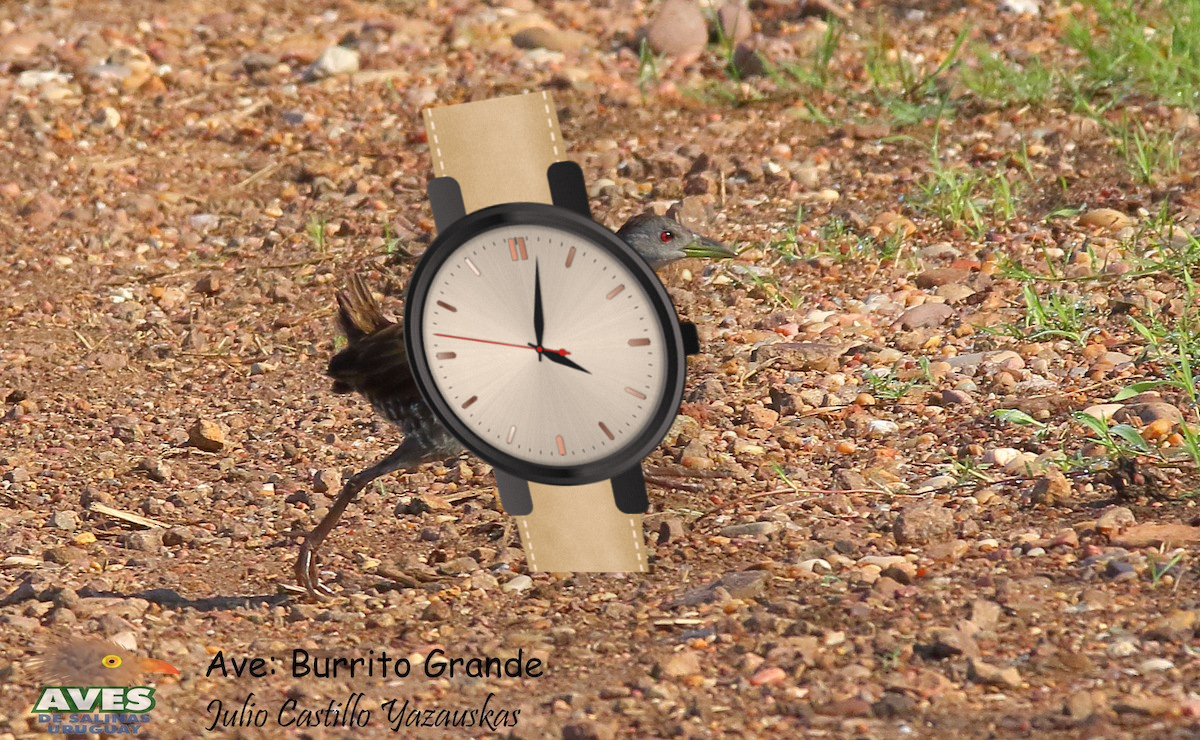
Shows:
4,01,47
